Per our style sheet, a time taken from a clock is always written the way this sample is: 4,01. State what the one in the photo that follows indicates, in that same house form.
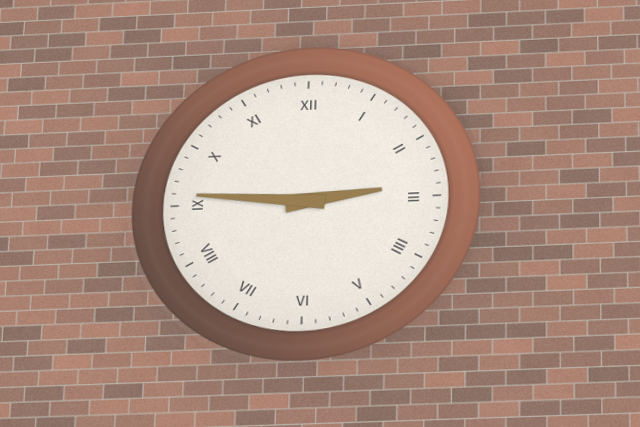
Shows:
2,46
